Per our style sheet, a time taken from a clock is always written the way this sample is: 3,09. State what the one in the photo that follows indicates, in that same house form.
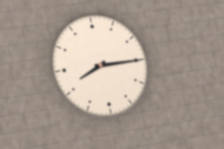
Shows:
8,15
